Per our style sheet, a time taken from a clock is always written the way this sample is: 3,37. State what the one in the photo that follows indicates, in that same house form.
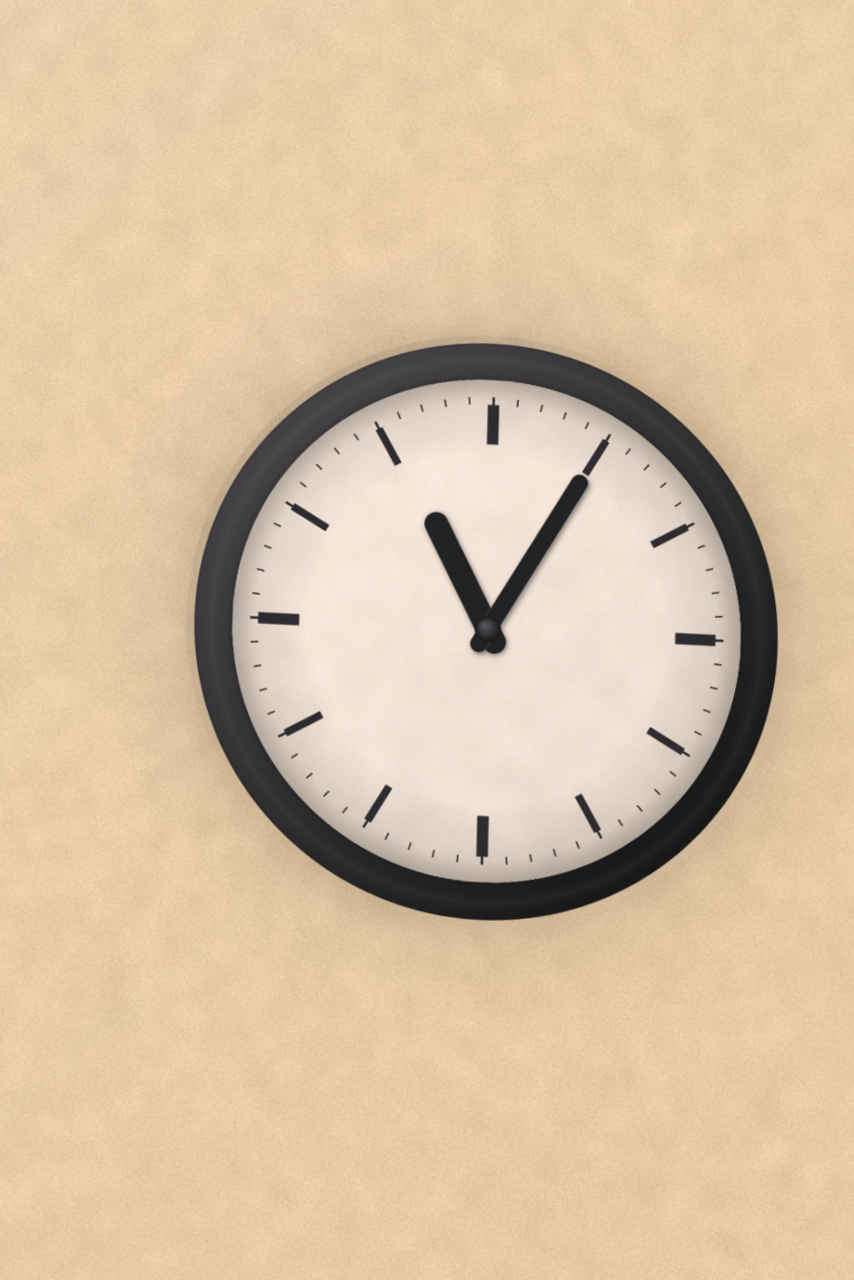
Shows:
11,05
